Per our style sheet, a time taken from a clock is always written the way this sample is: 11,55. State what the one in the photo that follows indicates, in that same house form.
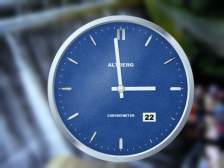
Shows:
2,59
